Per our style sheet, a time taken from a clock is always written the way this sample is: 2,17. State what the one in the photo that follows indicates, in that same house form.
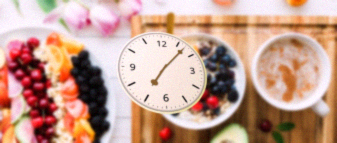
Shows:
7,07
